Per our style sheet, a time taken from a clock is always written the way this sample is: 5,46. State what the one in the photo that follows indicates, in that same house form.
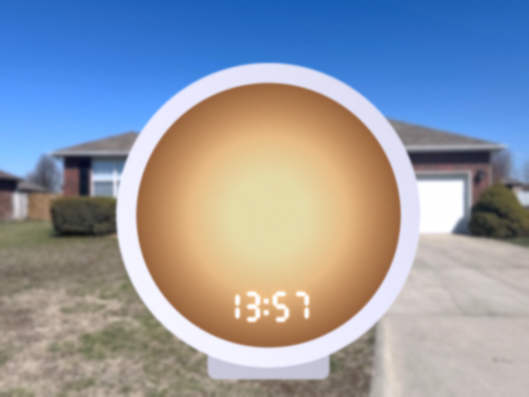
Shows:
13,57
